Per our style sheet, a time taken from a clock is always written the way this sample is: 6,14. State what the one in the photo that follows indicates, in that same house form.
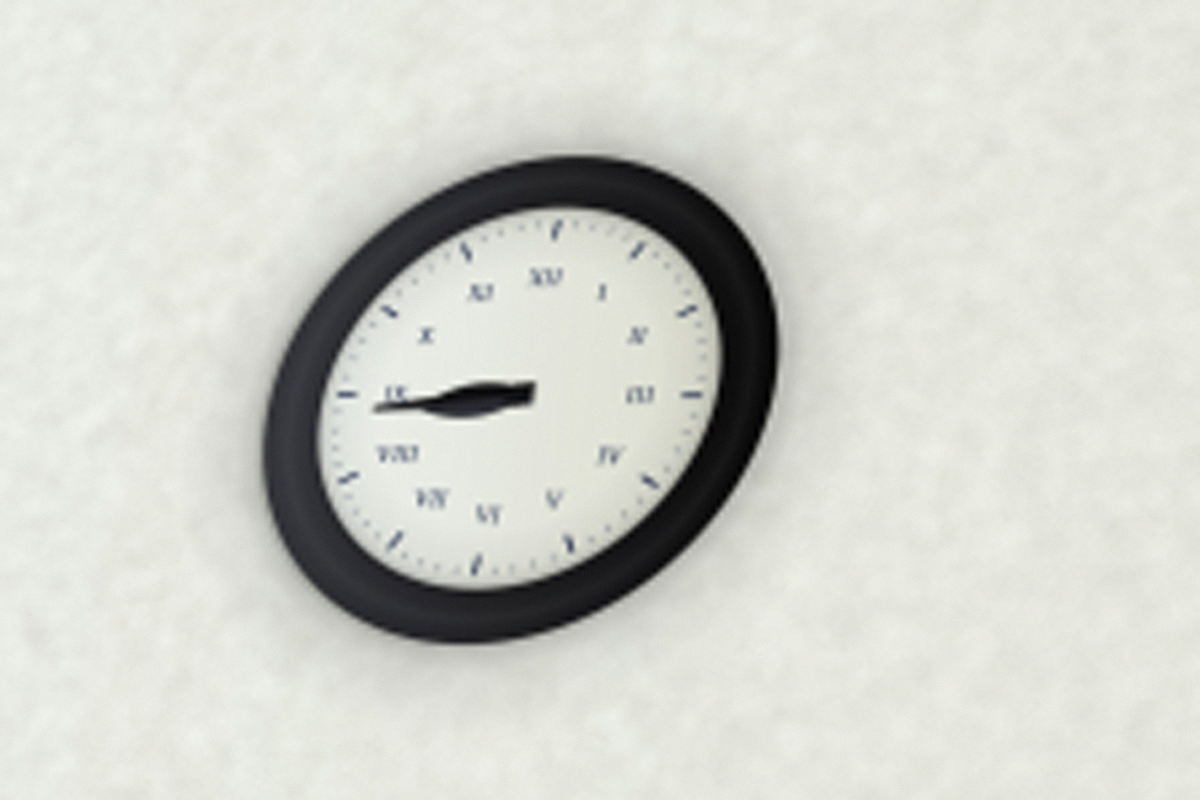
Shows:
8,44
